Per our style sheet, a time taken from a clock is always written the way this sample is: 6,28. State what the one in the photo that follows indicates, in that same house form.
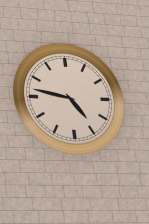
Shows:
4,47
